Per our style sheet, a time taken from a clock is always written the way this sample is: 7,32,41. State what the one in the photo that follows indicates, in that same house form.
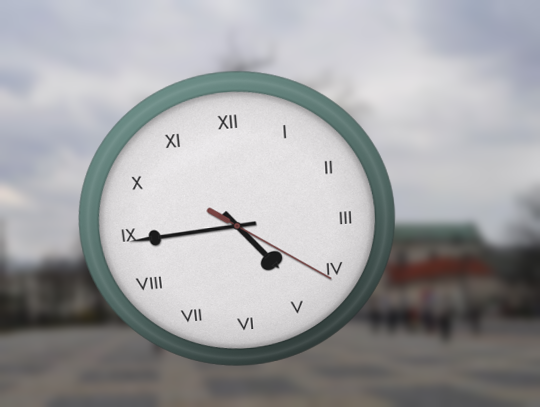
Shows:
4,44,21
